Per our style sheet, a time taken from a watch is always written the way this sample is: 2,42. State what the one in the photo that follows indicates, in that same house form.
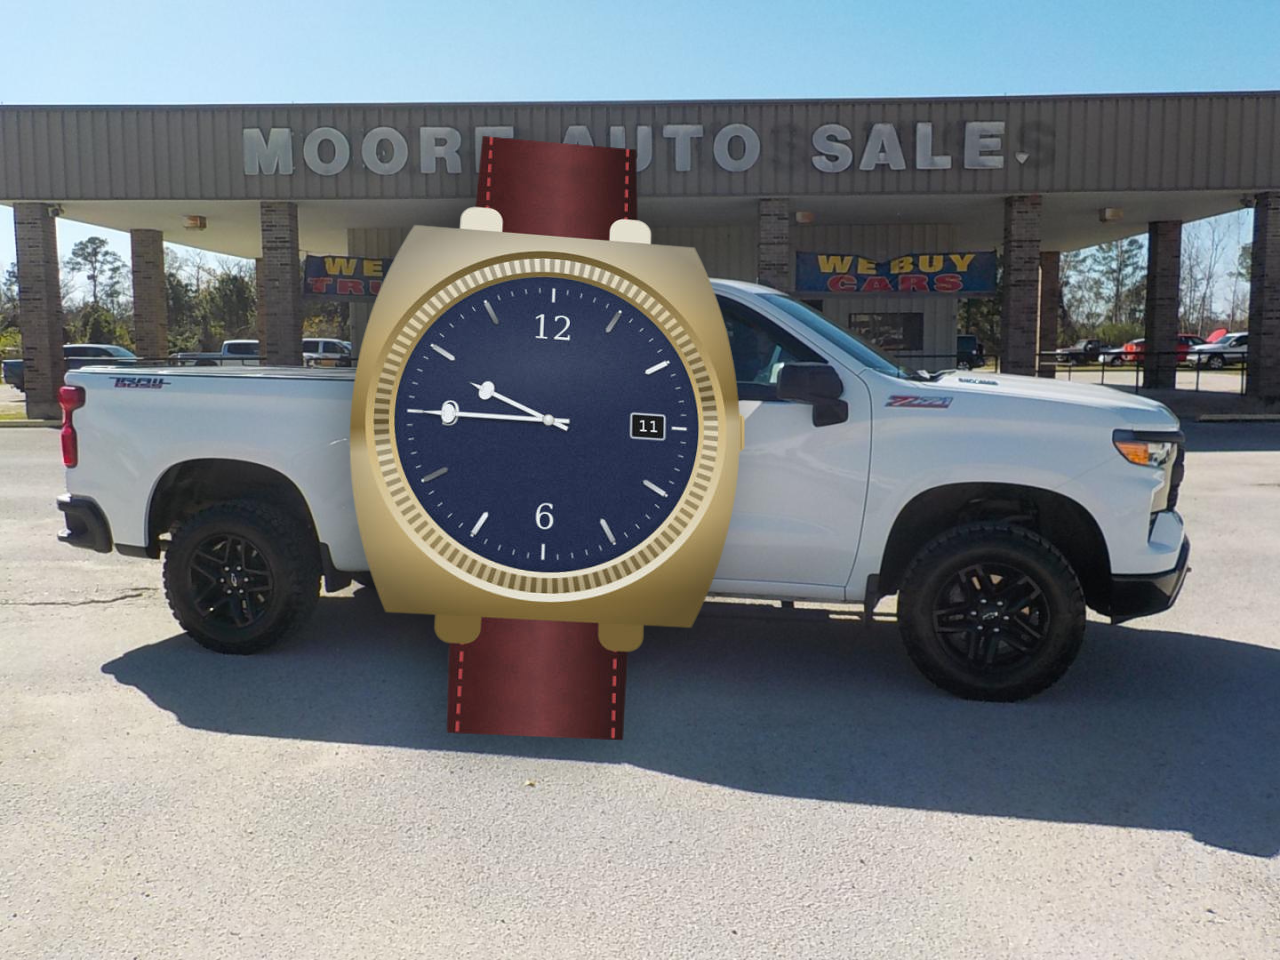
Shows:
9,45
